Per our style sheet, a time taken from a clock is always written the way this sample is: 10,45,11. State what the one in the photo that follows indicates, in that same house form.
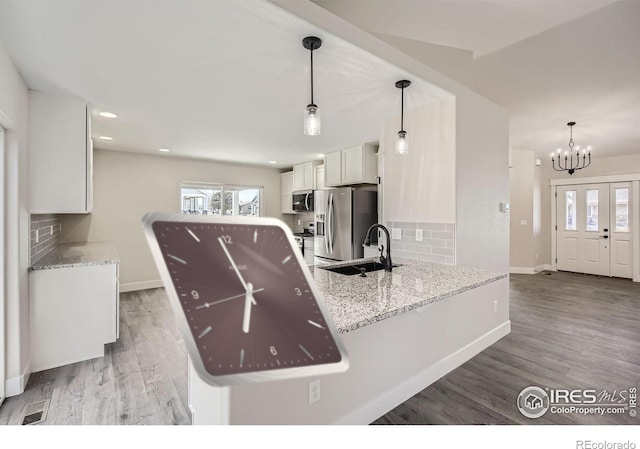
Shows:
6,58,43
